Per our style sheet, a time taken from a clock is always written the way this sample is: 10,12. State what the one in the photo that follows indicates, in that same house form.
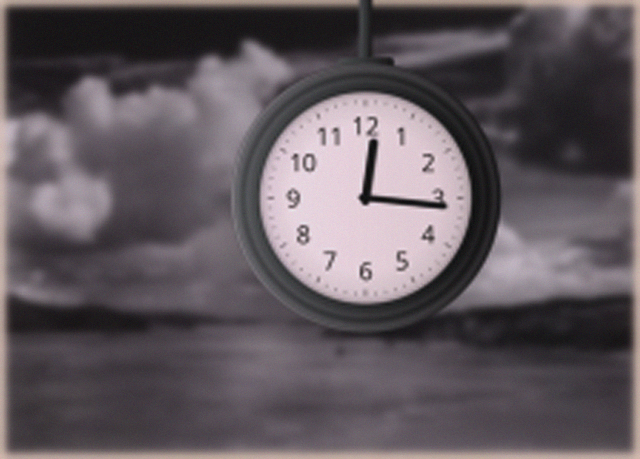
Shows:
12,16
